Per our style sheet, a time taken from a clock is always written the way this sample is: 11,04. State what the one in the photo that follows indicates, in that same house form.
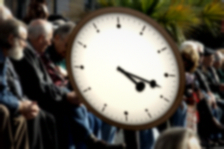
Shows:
4,18
